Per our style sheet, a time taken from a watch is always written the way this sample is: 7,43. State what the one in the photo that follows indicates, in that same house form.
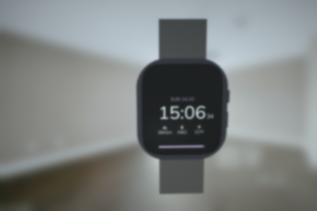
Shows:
15,06
